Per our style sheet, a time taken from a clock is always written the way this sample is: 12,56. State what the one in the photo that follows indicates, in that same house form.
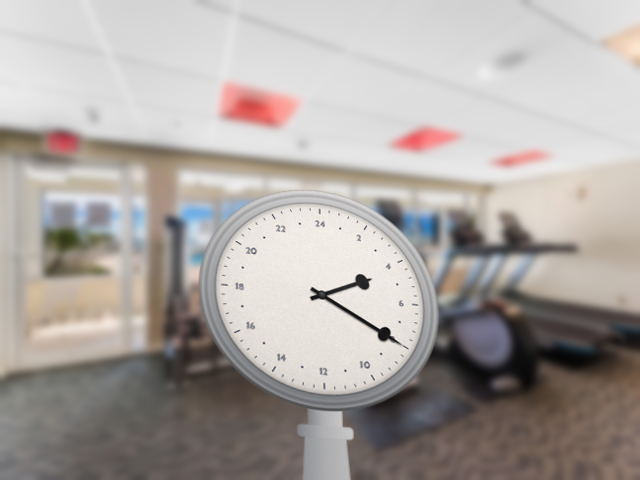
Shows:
4,20
